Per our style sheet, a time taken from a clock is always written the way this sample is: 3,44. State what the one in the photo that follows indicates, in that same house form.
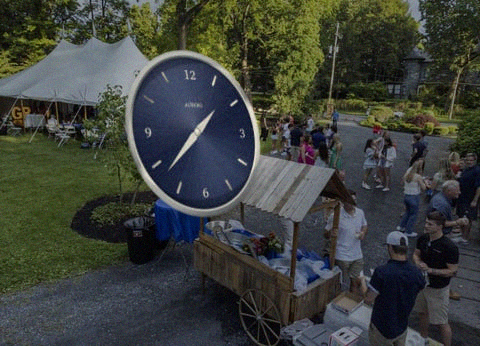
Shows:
1,38
